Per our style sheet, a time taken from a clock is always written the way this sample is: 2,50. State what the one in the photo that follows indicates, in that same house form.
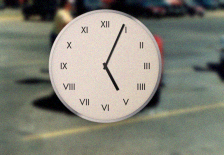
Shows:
5,04
